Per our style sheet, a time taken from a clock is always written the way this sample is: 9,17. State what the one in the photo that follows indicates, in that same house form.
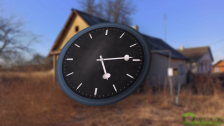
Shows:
5,14
